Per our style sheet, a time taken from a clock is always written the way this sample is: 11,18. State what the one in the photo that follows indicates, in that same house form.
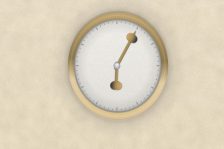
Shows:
6,05
